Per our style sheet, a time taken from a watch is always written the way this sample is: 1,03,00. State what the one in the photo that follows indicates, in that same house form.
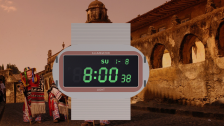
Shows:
8,00,38
